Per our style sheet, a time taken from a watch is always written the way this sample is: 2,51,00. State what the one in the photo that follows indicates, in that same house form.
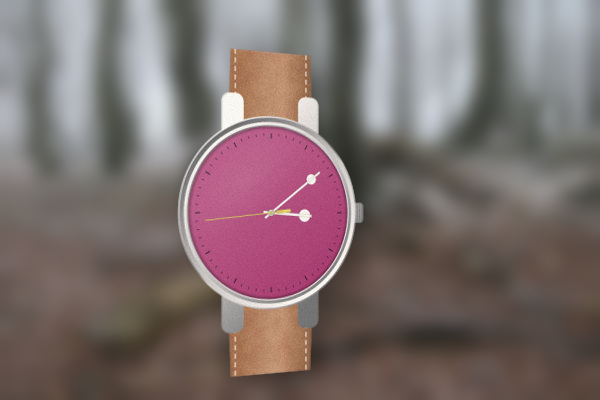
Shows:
3,08,44
